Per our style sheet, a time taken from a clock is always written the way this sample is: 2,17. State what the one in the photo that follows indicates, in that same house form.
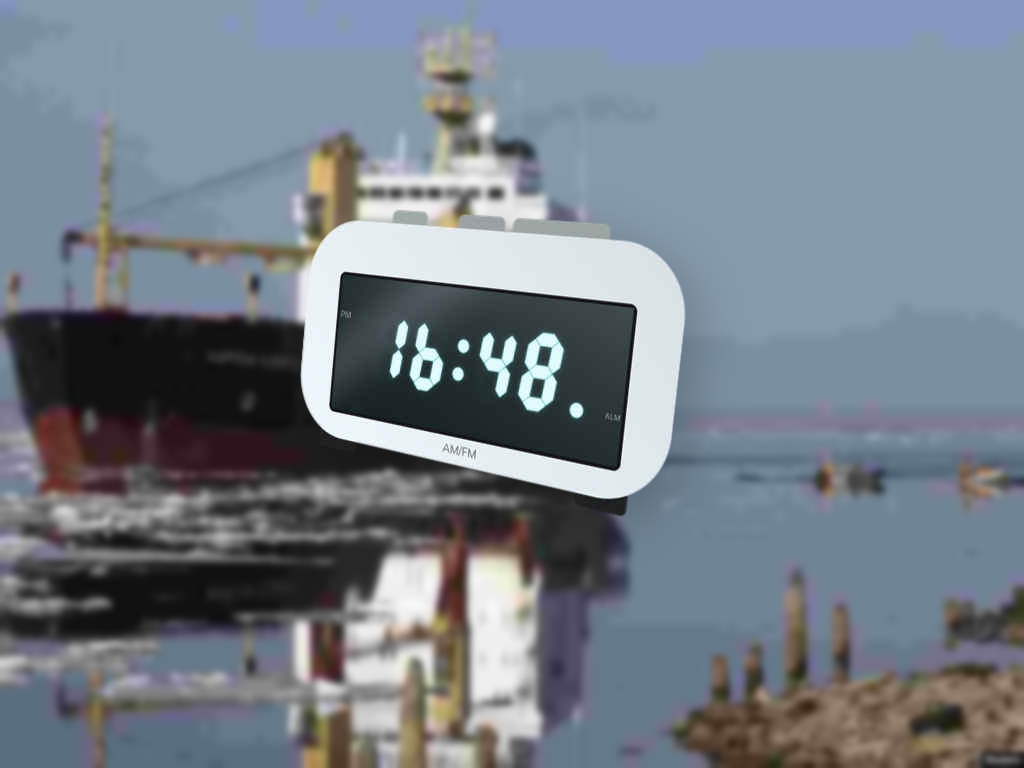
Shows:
16,48
